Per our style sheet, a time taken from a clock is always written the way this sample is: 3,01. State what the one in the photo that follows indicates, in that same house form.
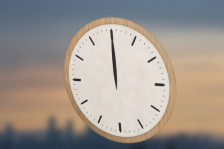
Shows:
12,00
